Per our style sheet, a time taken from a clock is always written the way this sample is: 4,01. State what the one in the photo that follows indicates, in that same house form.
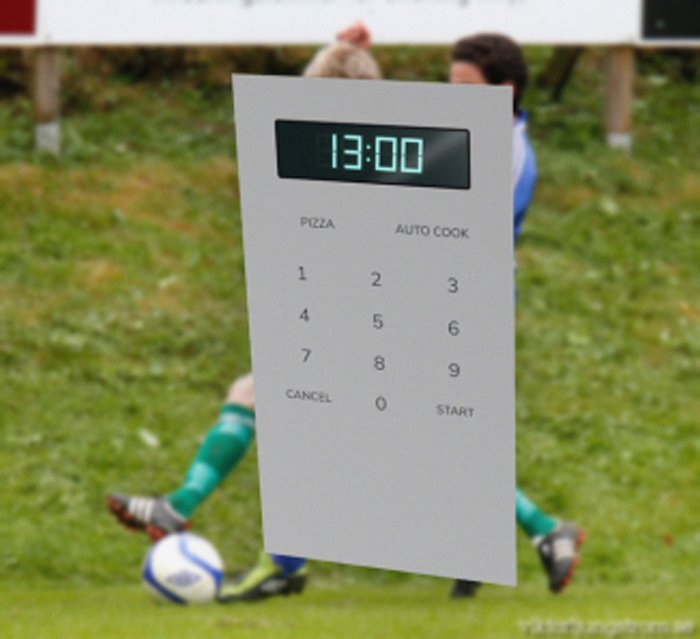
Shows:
13,00
